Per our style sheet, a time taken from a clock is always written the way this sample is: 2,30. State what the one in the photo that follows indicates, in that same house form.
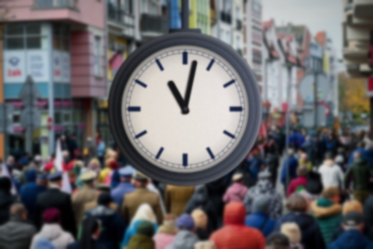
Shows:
11,02
